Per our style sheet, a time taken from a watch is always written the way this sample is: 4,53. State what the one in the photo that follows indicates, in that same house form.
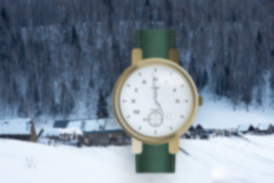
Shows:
4,59
